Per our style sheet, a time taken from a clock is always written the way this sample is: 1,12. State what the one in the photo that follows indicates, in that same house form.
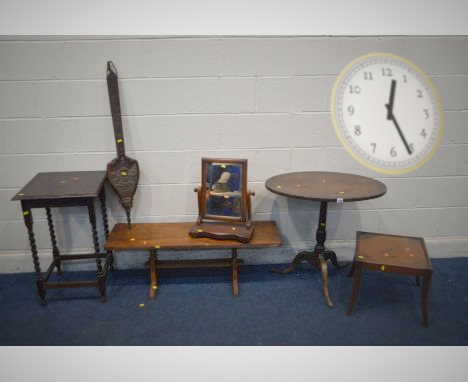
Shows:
12,26
